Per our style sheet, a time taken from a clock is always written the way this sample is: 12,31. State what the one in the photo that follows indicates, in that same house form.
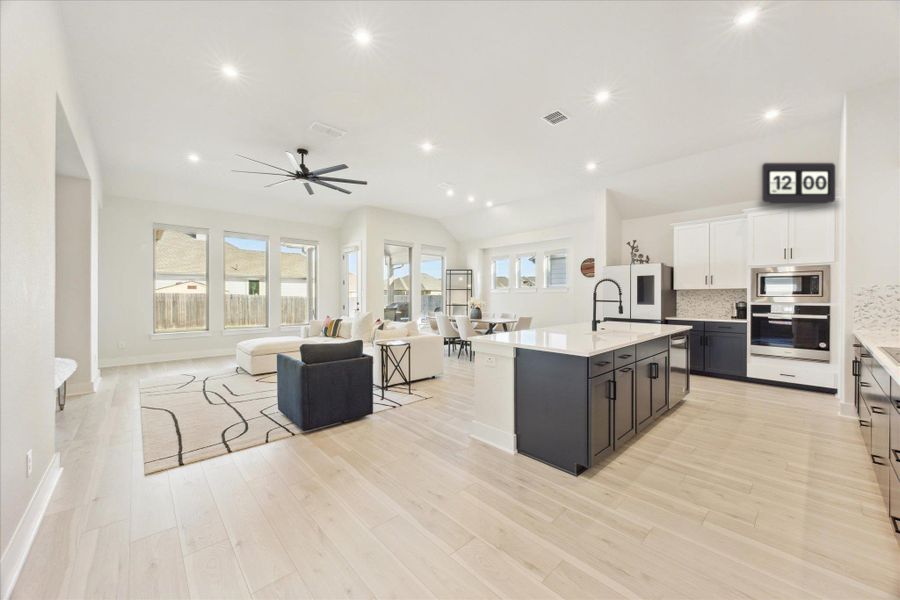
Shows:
12,00
